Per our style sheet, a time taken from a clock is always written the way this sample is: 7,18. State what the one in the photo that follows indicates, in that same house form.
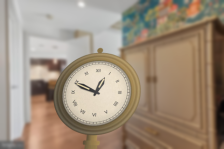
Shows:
12,49
